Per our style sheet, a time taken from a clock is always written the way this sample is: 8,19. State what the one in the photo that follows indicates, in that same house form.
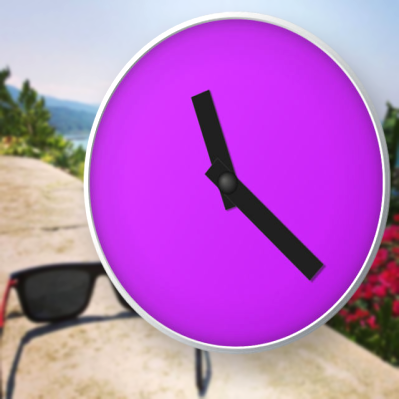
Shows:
11,22
